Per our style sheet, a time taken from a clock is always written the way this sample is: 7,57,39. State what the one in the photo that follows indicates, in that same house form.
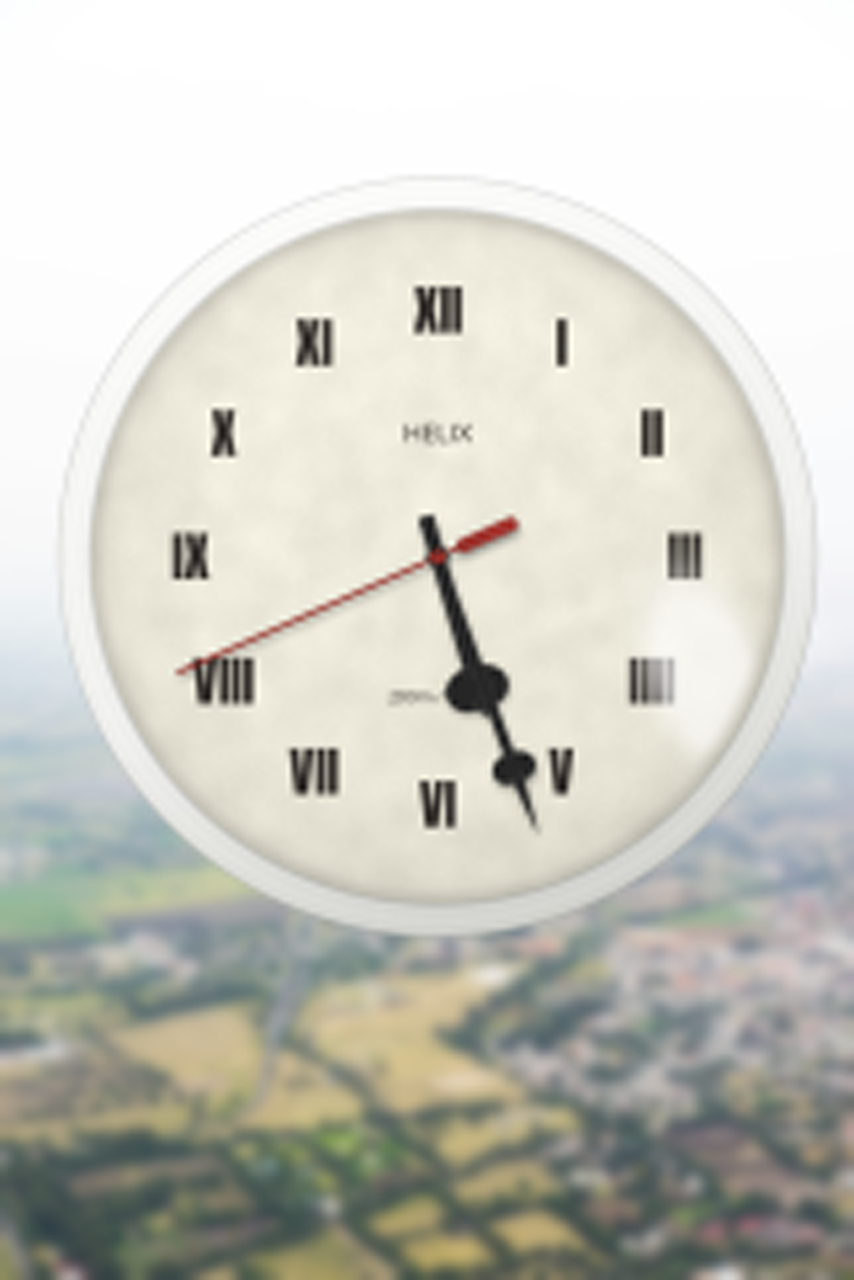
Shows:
5,26,41
